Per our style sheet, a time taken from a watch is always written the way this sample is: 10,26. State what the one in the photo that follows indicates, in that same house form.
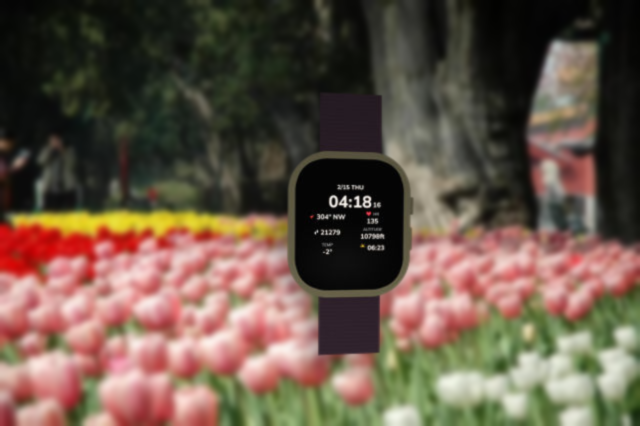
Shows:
4,18
